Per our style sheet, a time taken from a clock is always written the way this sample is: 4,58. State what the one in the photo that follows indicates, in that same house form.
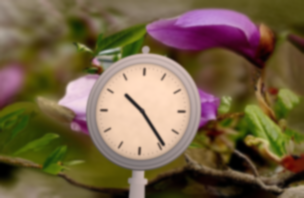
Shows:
10,24
